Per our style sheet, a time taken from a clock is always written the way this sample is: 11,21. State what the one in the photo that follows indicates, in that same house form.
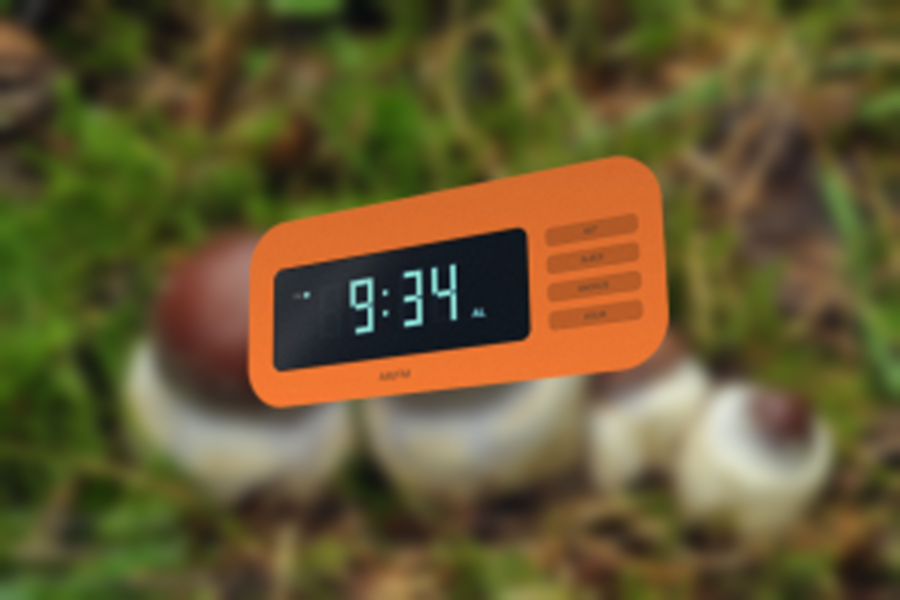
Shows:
9,34
